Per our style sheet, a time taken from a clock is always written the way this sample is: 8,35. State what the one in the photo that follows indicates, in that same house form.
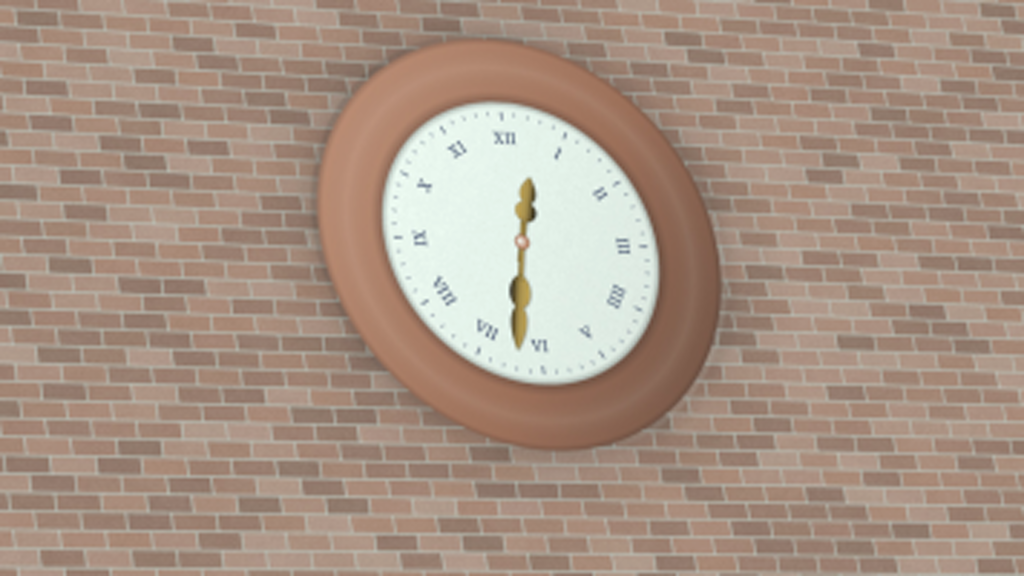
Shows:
12,32
